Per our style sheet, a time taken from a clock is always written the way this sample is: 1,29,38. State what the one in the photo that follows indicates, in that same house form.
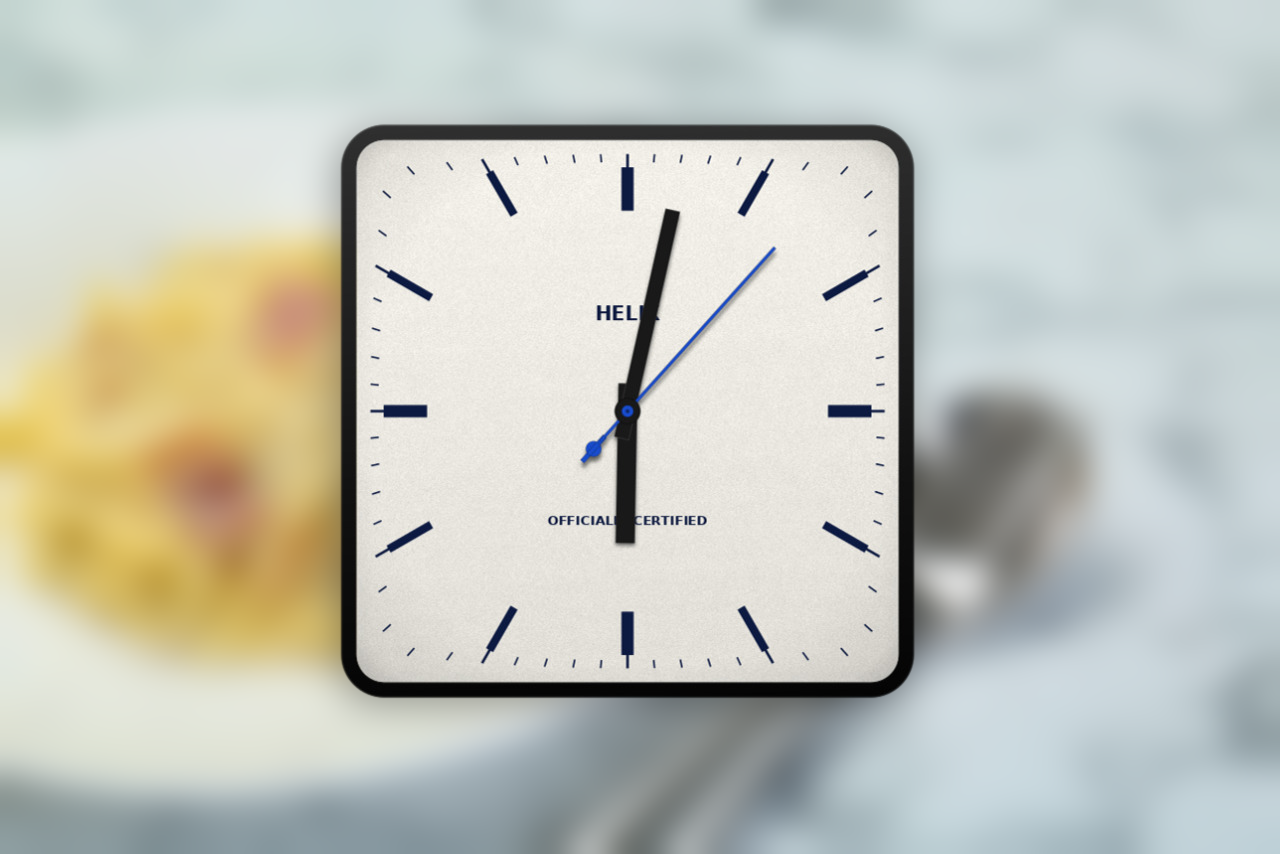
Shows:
6,02,07
